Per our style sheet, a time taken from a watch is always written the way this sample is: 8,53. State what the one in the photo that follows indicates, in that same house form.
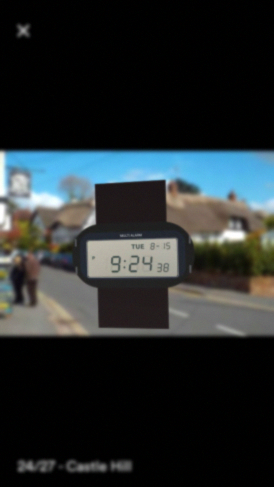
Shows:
9,24
